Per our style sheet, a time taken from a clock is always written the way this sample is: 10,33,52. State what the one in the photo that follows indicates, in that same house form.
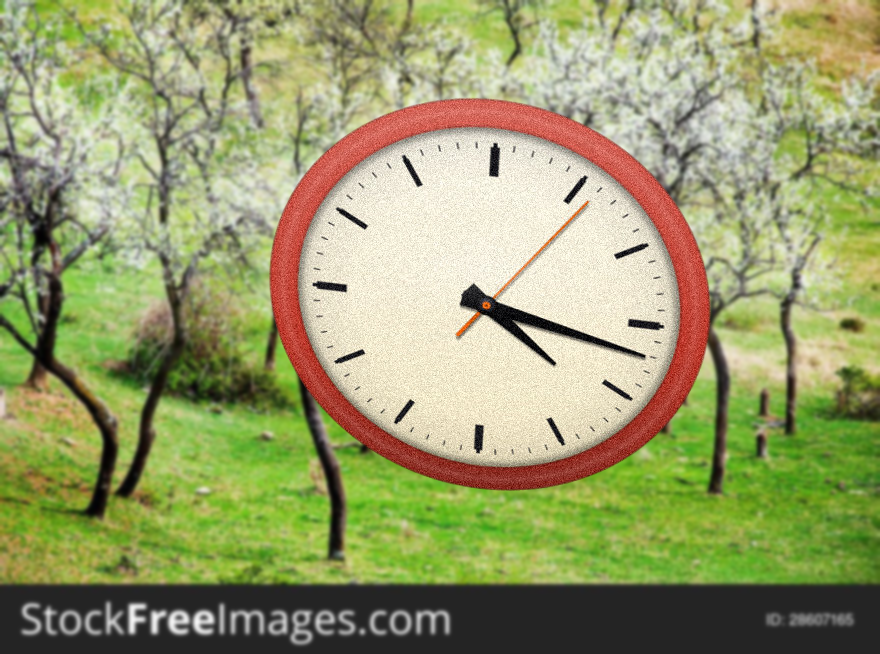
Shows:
4,17,06
